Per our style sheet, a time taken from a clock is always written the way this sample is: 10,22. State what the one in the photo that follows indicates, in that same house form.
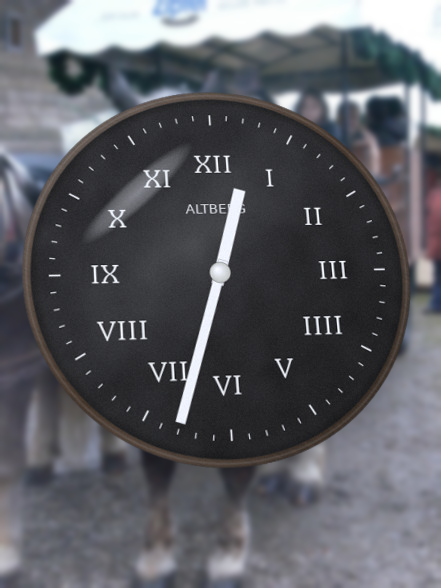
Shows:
12,33
